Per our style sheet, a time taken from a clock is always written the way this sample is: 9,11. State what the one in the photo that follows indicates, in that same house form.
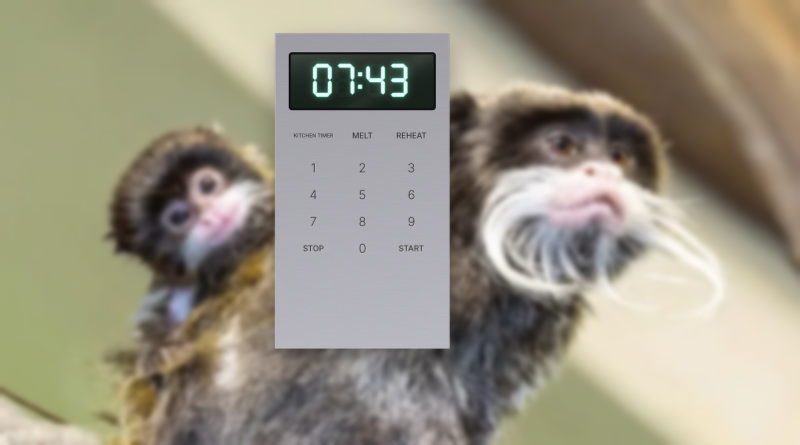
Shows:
7,43
